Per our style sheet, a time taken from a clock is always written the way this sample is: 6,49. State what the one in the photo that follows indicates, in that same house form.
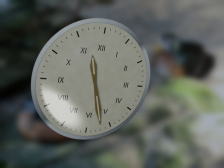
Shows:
11,27
